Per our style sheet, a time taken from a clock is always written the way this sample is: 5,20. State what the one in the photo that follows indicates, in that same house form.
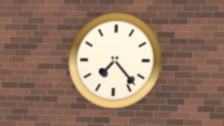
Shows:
7,23
